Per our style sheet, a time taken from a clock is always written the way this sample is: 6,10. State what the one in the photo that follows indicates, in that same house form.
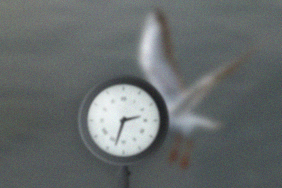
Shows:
2,33
